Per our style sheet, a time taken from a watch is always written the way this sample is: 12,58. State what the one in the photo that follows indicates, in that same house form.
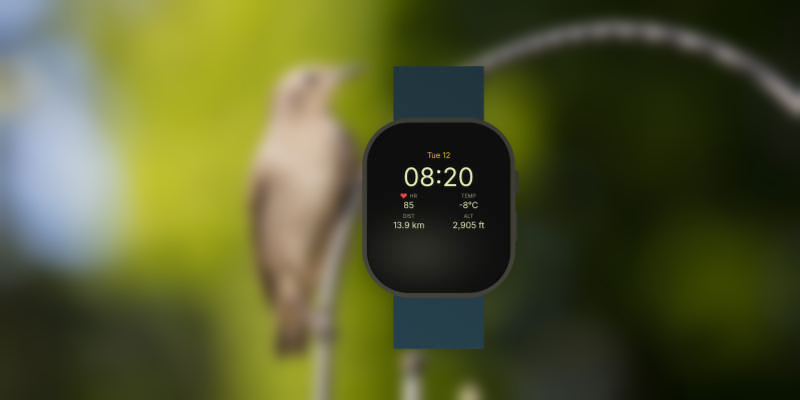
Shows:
8,20
